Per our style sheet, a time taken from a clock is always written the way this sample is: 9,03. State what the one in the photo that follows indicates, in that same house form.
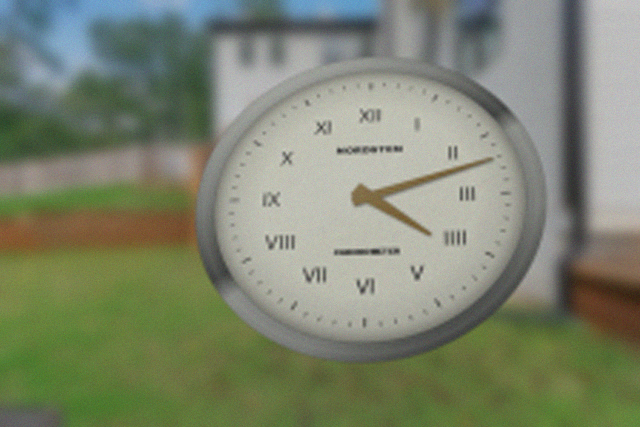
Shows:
4,12
